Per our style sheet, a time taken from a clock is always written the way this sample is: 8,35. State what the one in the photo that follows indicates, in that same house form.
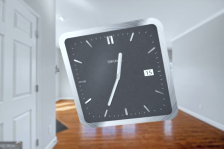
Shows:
12,35
